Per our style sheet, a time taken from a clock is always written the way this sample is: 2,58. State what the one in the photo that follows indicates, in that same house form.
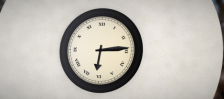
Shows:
6,14
